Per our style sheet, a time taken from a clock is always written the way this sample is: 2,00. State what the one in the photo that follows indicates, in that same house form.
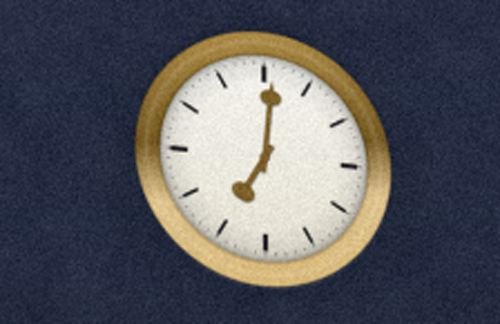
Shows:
7,01
